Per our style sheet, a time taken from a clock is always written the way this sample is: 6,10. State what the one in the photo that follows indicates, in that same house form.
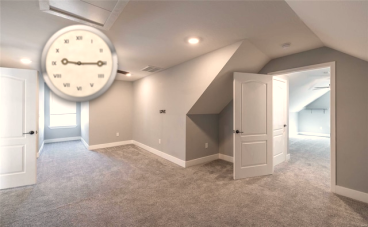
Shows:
9,15
